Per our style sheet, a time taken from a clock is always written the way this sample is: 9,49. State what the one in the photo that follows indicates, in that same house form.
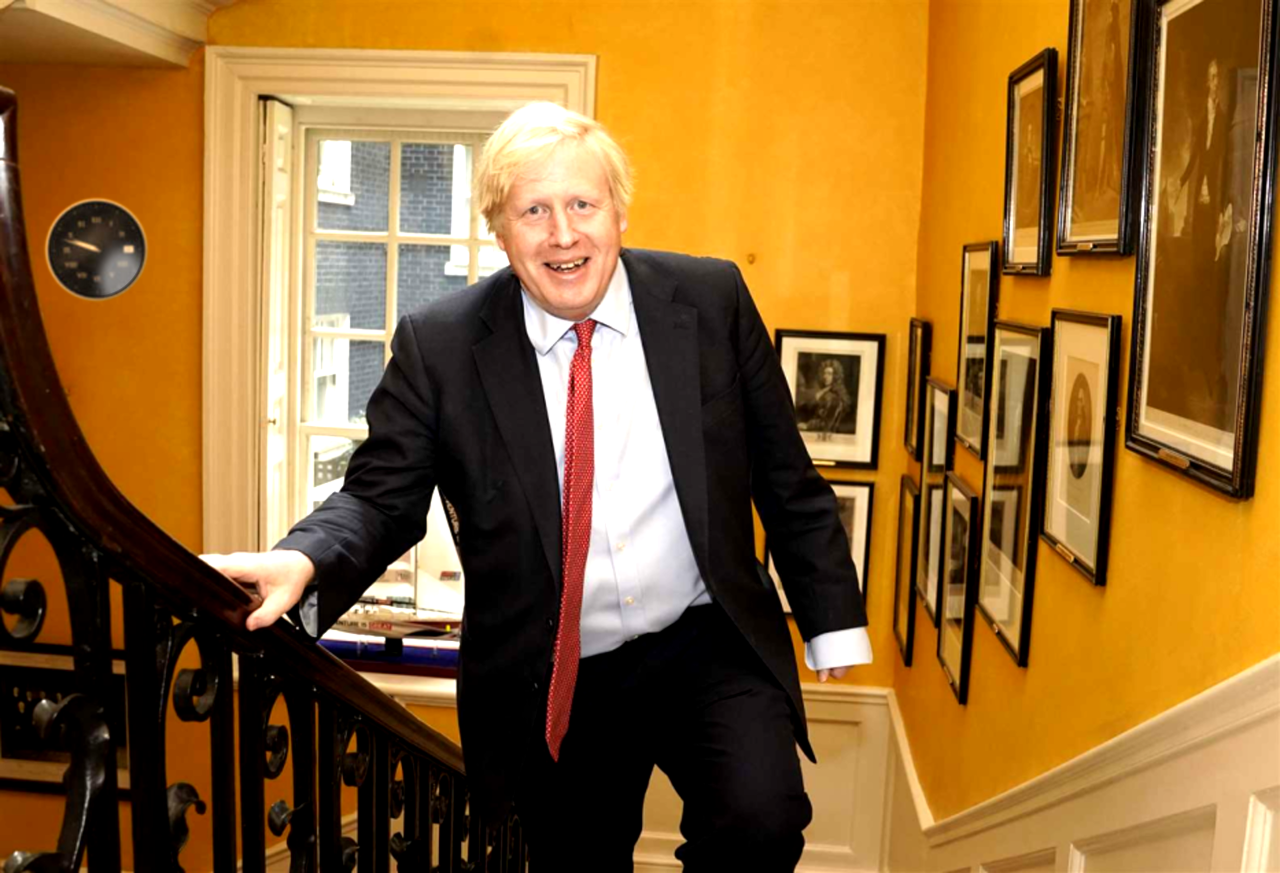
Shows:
9,48
